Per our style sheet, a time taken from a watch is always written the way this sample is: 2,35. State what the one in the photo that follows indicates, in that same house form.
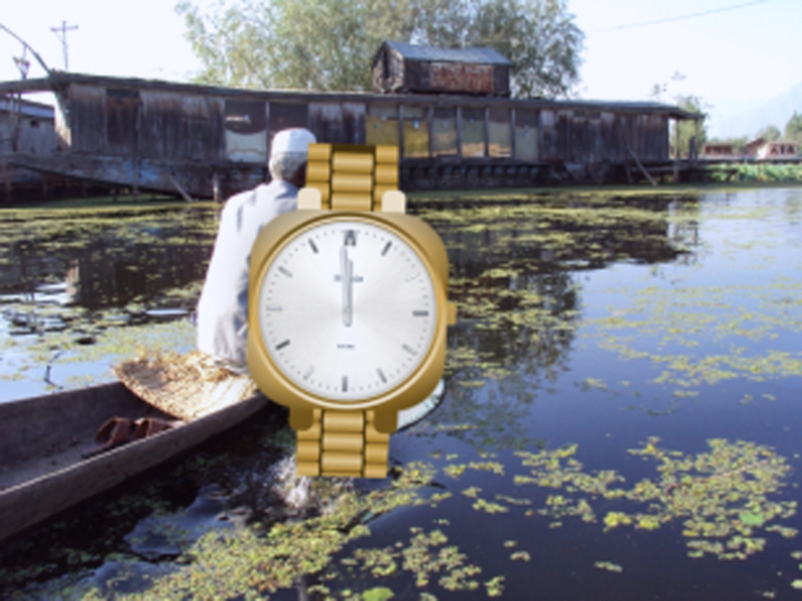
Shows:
11,59
